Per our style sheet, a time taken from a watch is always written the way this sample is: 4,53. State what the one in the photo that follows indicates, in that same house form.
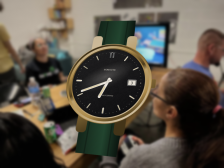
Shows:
6,41
